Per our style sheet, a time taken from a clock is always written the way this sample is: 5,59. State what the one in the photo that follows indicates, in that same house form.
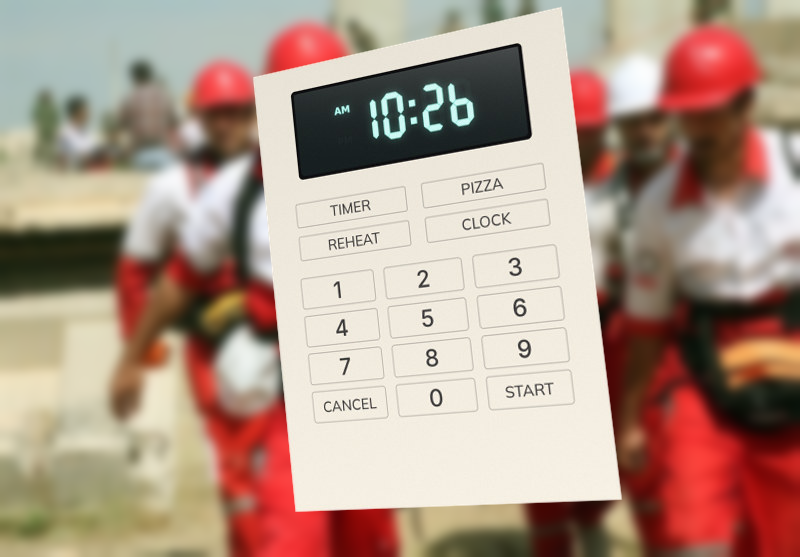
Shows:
10,26
